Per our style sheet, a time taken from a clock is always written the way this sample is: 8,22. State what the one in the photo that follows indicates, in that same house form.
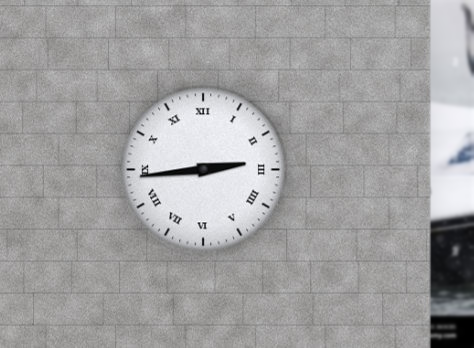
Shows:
2,44
